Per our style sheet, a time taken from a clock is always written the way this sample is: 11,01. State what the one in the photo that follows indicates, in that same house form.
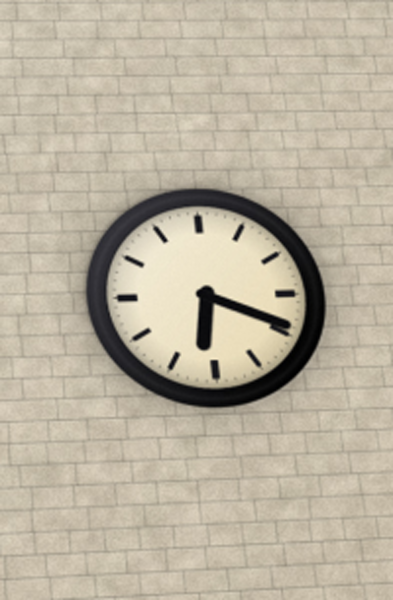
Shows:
6,19
